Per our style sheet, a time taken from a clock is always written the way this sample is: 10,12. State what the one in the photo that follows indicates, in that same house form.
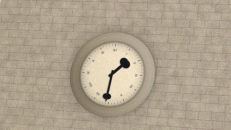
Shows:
1,31
